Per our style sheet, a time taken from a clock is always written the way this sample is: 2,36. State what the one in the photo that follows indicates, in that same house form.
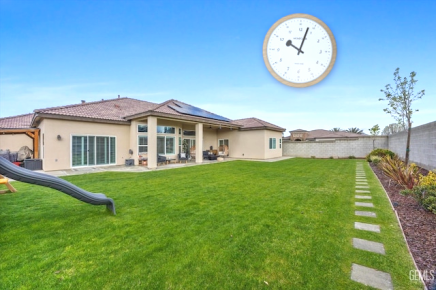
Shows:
10,03
